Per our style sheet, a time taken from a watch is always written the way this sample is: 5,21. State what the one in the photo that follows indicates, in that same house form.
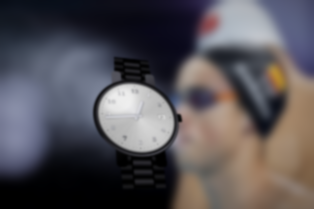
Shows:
12,44
